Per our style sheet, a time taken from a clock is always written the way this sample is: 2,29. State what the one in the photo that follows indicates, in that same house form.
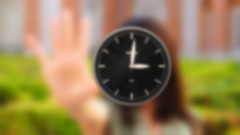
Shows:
3,01
